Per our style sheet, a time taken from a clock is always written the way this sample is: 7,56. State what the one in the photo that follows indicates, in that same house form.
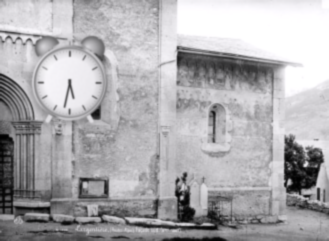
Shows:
5,32
